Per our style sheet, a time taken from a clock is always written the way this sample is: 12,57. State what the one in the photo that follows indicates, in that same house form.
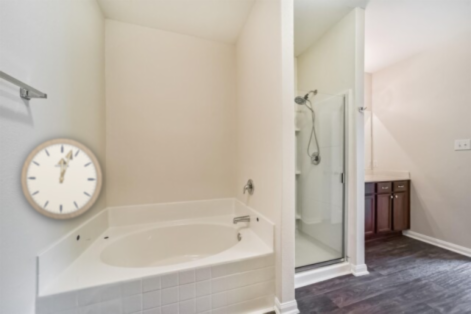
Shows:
12,03
